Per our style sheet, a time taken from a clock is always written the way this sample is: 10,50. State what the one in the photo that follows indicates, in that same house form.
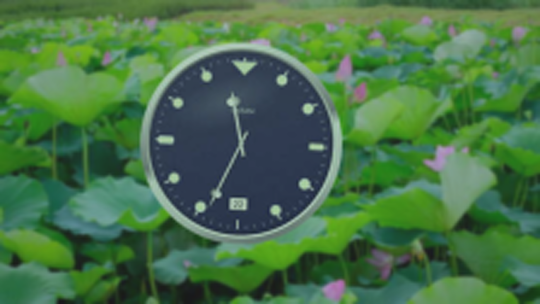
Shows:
11,34
